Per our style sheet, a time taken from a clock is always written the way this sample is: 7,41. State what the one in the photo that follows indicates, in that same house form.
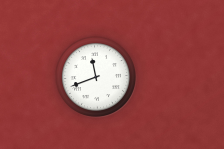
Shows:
11,42
